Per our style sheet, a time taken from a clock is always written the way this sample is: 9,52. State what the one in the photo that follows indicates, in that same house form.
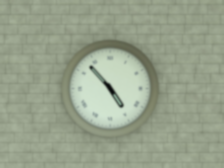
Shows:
4,53
